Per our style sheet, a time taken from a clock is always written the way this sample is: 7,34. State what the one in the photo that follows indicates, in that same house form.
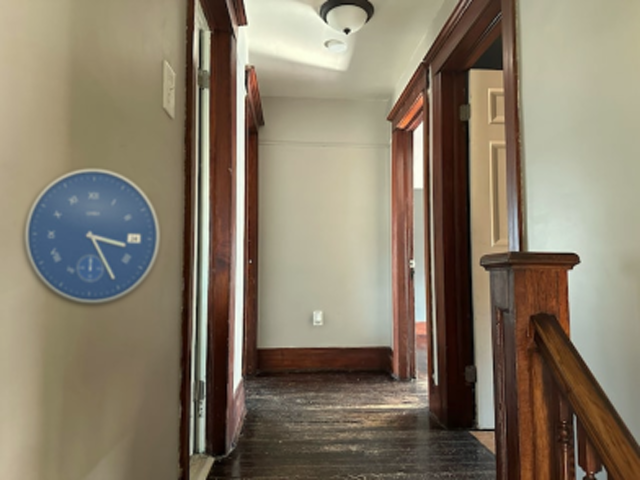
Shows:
3,25
